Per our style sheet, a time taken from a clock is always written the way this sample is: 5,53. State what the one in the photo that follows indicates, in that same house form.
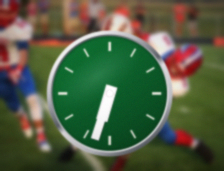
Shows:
6,33
